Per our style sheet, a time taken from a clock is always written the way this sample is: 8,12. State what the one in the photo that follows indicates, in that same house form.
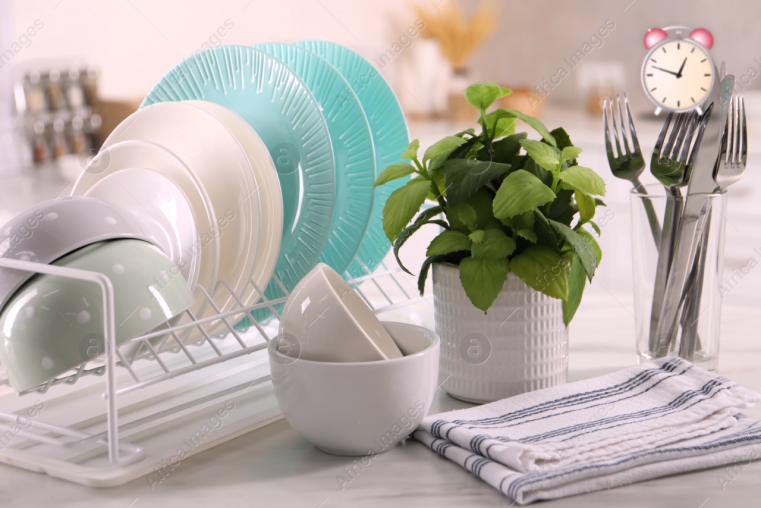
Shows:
12,48
